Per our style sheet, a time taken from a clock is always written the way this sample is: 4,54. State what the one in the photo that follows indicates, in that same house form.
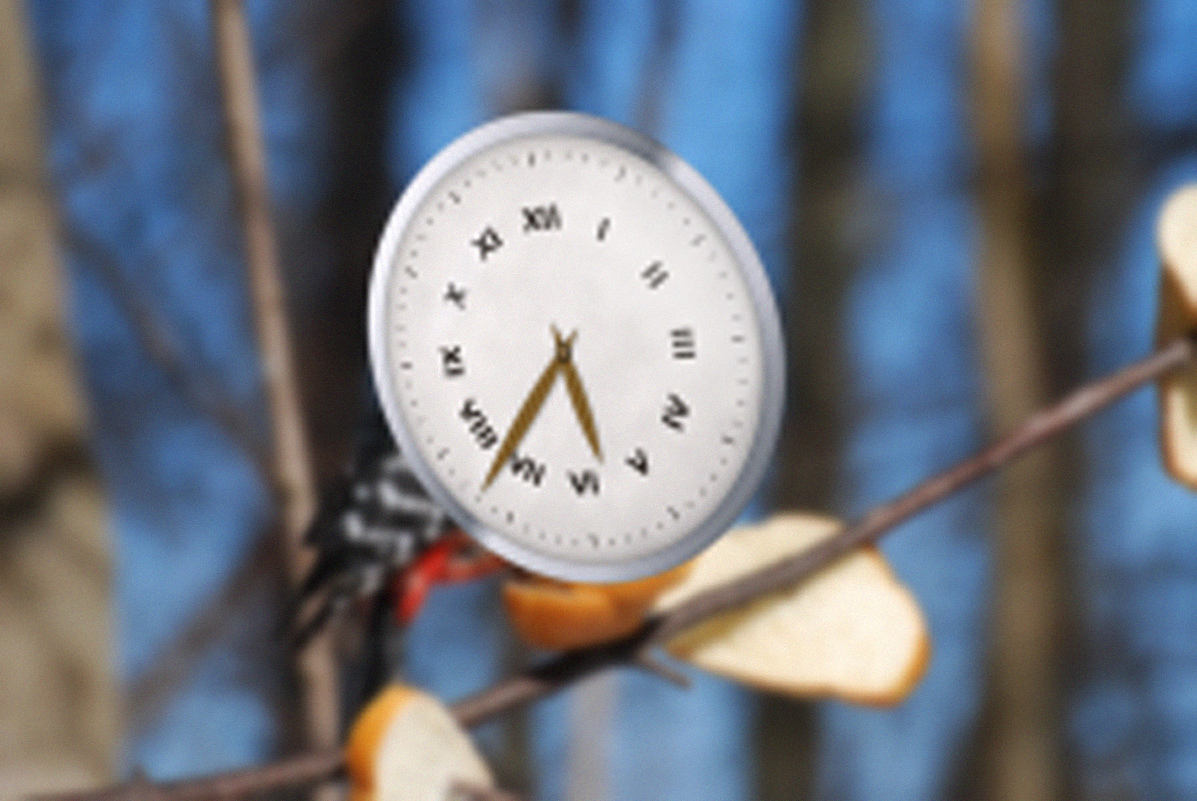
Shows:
5,37
